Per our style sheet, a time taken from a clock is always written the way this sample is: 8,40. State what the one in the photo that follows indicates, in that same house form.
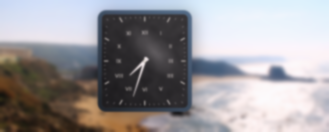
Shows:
7,33
